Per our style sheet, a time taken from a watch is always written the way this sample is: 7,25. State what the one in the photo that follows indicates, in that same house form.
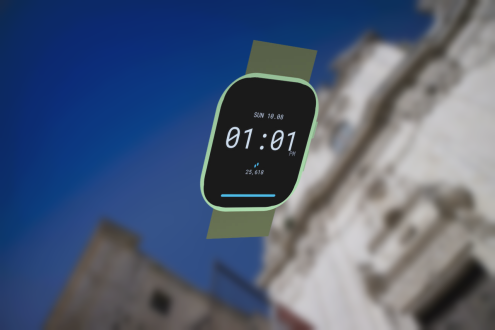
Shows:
1,01
